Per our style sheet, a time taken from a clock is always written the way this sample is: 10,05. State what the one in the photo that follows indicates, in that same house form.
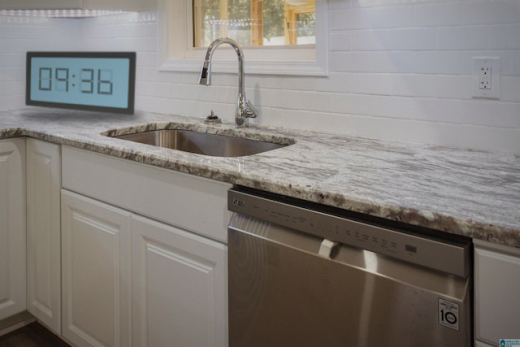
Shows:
9,36
